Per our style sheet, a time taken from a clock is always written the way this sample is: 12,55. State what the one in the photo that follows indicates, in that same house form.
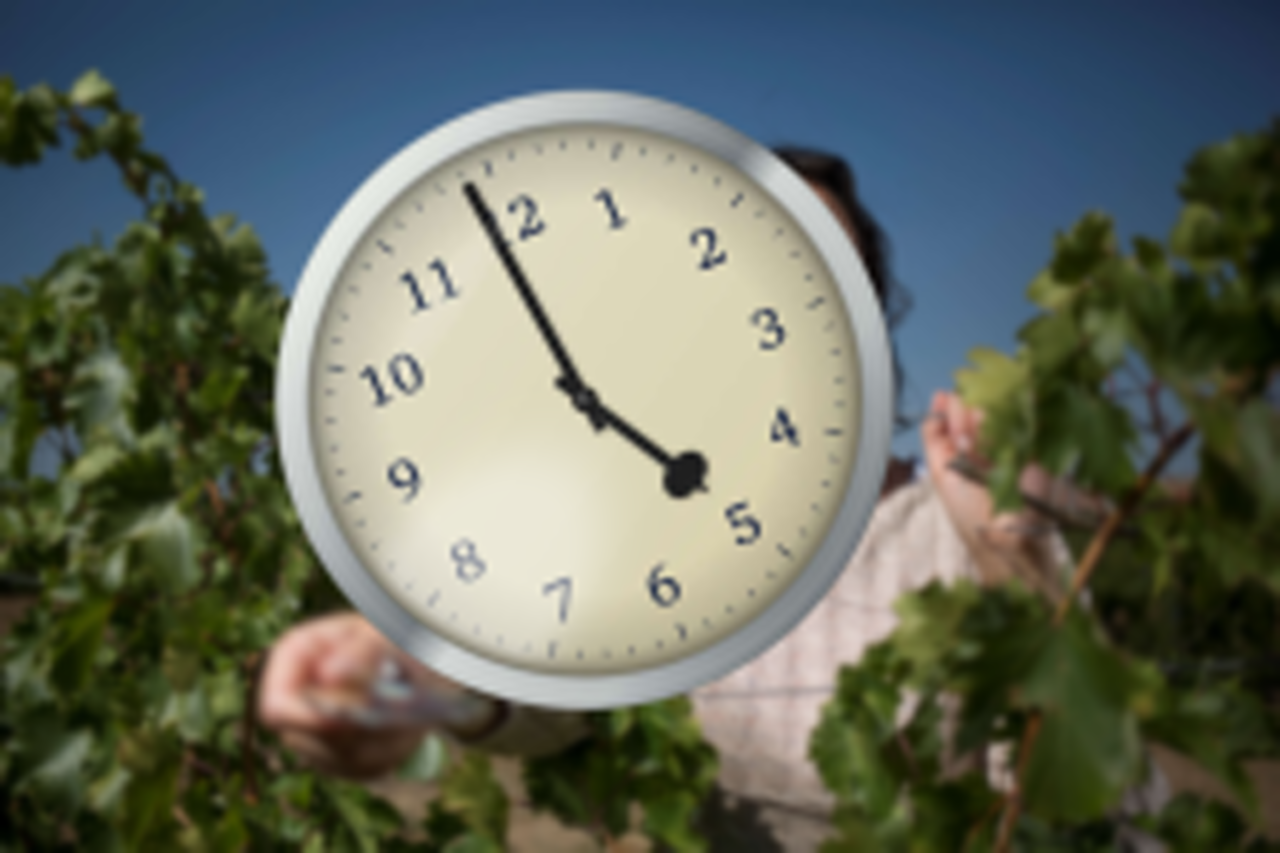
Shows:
4,59
